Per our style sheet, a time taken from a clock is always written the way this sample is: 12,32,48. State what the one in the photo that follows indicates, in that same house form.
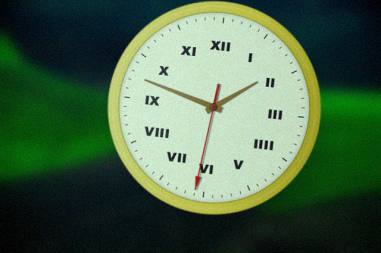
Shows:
1,47,31
